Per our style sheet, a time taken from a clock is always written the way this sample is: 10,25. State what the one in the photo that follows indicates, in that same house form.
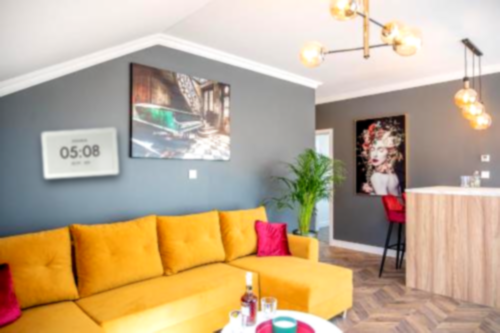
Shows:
5,08
